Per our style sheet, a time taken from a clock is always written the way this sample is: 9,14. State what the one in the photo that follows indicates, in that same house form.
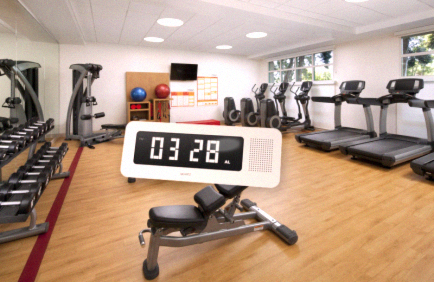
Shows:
3,28
